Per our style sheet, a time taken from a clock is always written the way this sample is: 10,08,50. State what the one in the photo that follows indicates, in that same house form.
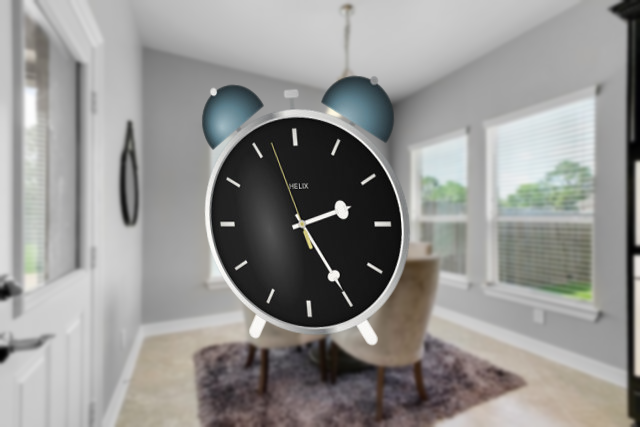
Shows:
2,24,57
